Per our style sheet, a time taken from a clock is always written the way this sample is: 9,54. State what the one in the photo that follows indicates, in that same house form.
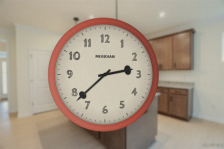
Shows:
2,38
